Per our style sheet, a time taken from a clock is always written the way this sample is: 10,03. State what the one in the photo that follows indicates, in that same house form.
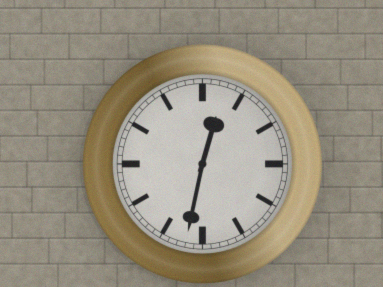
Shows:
12,32
